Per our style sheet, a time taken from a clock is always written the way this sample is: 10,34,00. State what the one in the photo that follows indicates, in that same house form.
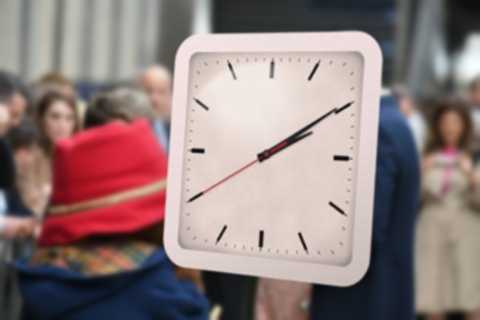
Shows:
2,09,40
